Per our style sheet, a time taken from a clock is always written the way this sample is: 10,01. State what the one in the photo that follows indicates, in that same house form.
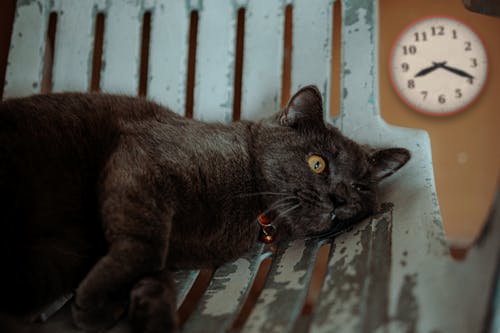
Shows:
8,19
